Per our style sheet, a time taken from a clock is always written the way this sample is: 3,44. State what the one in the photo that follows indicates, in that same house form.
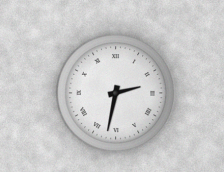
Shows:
2,32
